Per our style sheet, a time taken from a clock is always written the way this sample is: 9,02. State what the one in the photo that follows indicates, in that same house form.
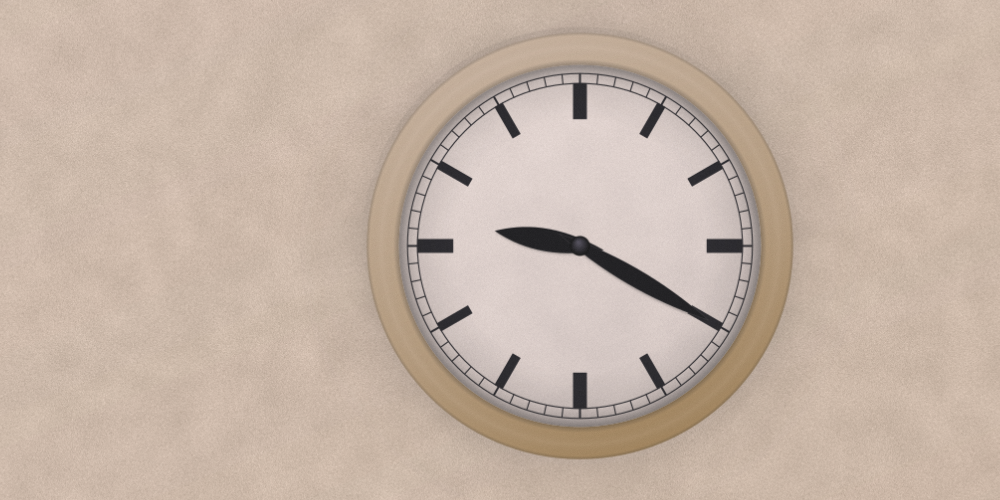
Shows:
9,20
